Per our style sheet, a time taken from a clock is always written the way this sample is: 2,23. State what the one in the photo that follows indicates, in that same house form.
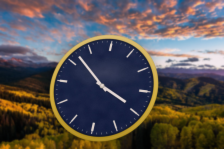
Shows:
3,52
